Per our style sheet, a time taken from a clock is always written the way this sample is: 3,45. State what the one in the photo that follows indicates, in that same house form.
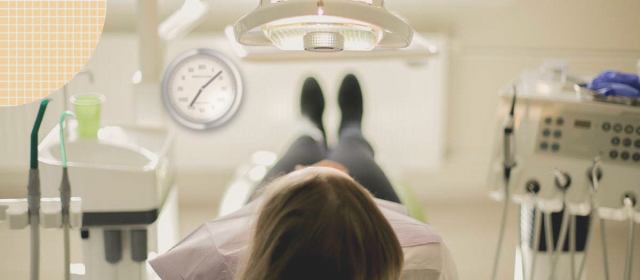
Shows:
7,08
